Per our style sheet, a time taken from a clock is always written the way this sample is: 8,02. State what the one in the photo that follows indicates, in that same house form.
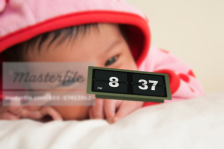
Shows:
8,37
